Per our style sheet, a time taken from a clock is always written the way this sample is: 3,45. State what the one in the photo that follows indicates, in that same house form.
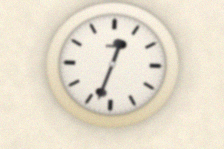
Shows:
12,33
